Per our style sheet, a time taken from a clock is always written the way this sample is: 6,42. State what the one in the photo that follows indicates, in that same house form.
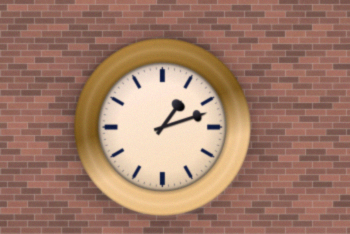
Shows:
1,12
